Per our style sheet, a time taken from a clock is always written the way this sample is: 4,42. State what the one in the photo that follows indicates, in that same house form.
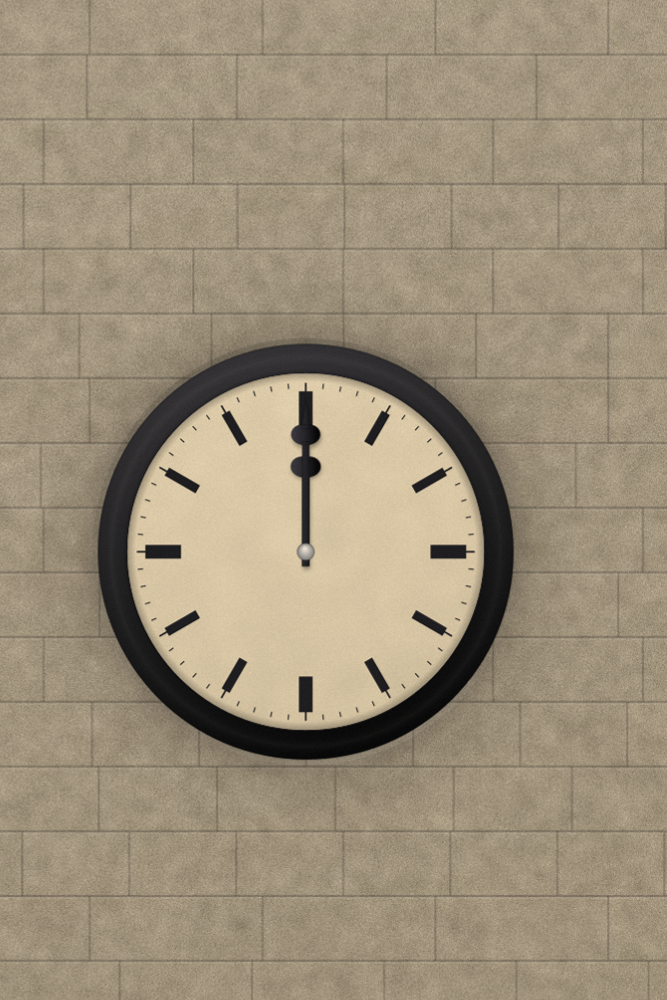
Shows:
12,00
